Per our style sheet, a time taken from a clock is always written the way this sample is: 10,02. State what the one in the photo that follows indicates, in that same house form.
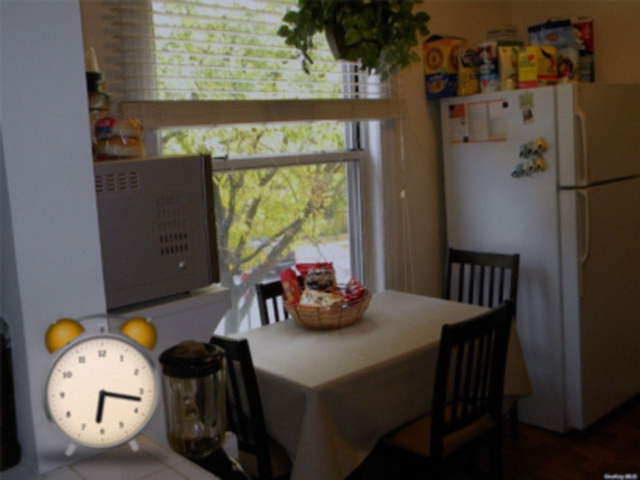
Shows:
6,17
